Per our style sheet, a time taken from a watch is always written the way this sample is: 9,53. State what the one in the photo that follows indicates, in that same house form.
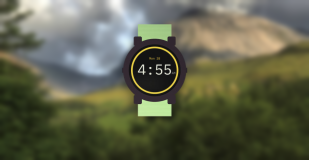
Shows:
4,55
